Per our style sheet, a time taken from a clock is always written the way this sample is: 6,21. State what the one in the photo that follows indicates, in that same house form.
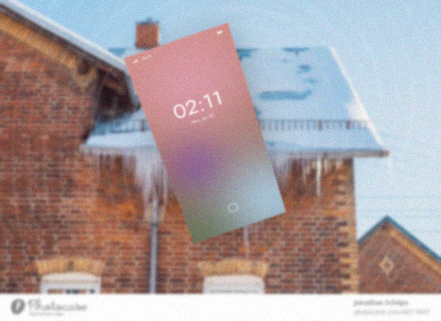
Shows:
2,11
